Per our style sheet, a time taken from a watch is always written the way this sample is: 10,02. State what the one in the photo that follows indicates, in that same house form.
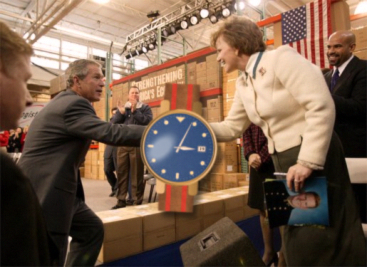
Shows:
3,04
